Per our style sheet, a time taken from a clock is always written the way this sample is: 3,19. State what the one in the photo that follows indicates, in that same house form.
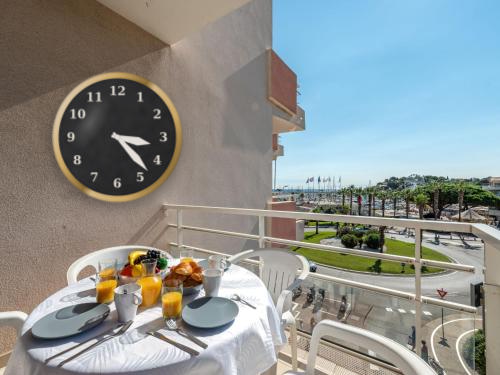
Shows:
3,23
